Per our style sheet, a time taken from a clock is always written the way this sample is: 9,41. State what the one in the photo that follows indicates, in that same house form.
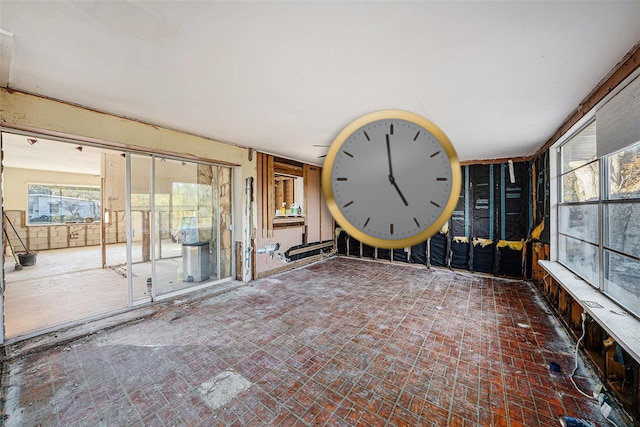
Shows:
4,59
